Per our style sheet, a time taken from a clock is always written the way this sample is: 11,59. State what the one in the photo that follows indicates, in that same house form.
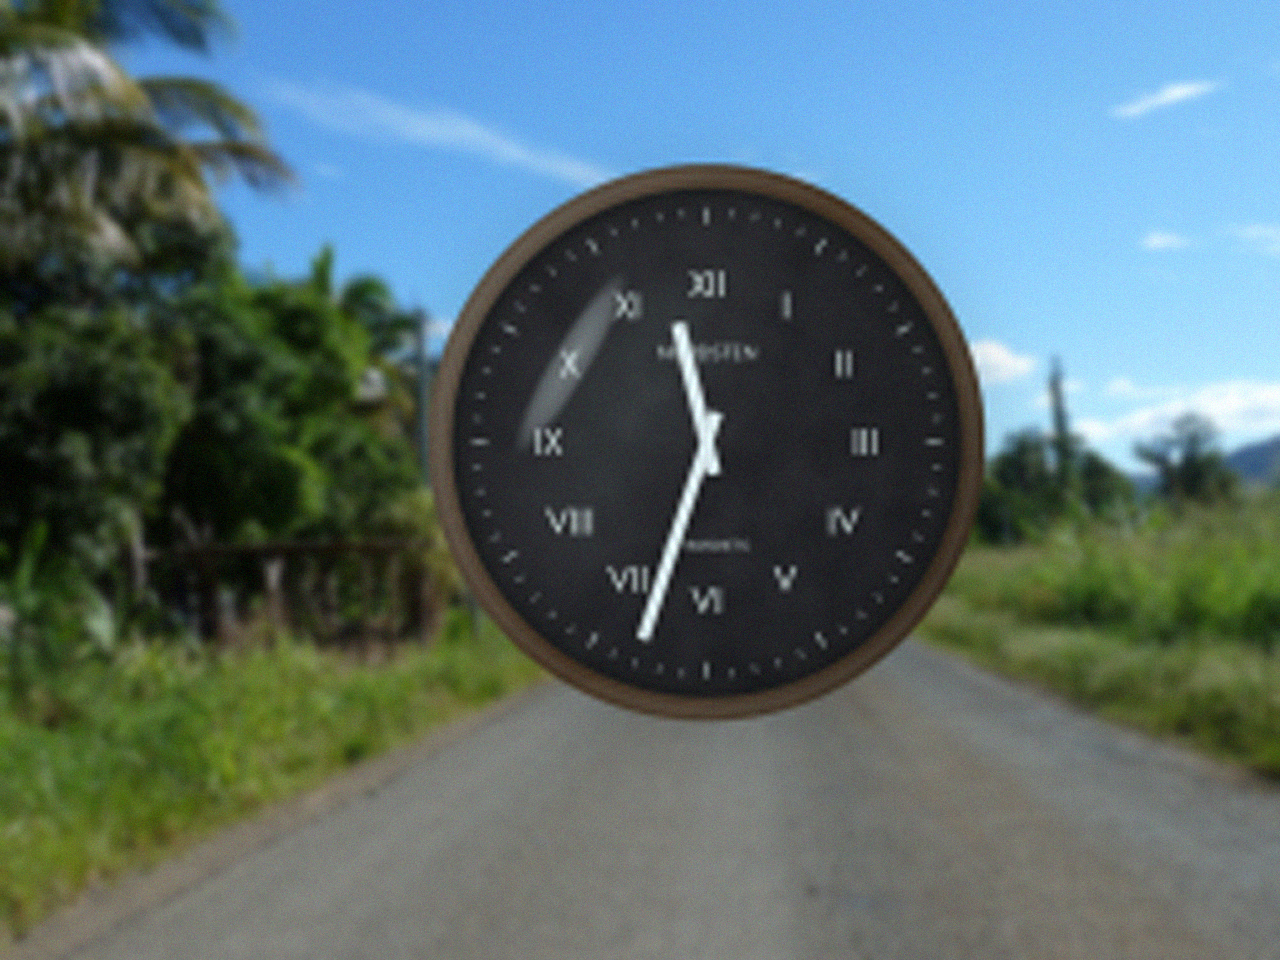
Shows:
11,33
